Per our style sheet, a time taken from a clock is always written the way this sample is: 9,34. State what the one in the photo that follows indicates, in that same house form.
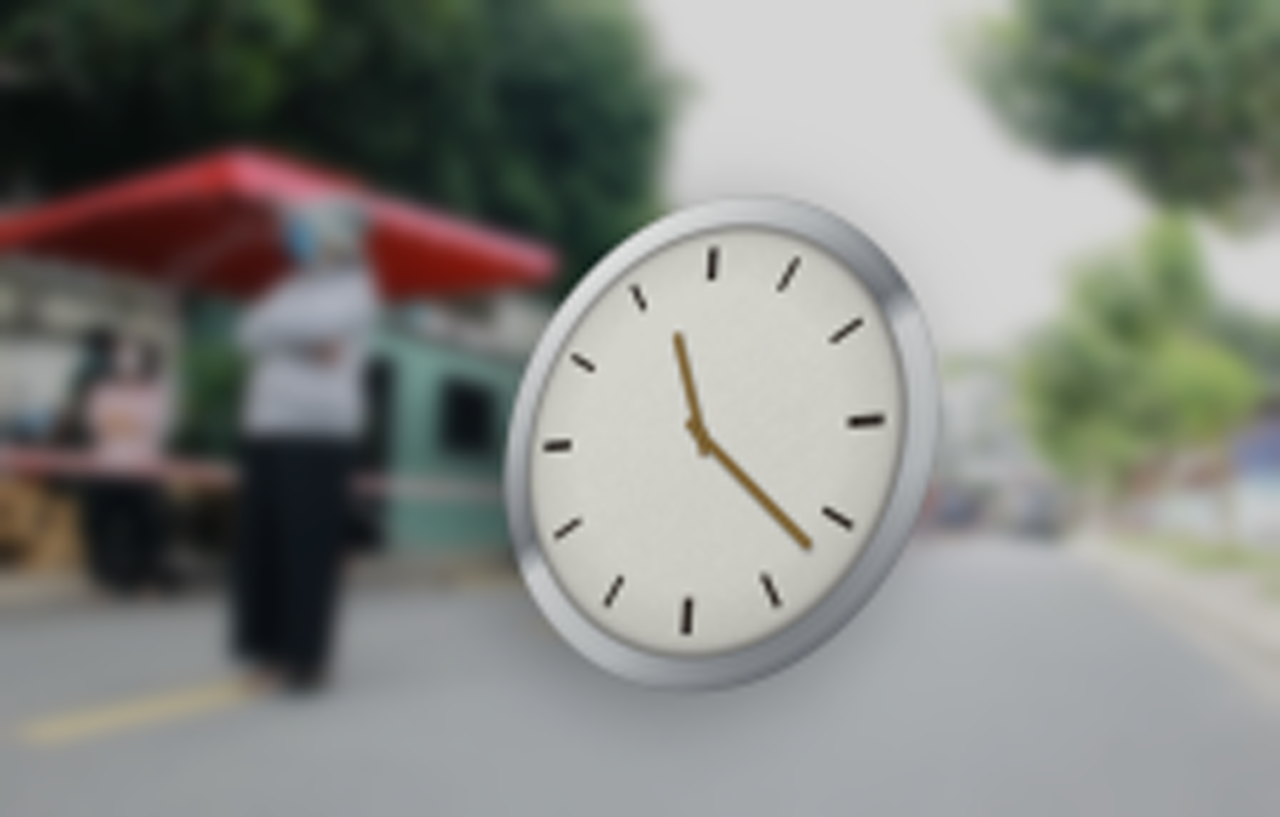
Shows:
11,22
